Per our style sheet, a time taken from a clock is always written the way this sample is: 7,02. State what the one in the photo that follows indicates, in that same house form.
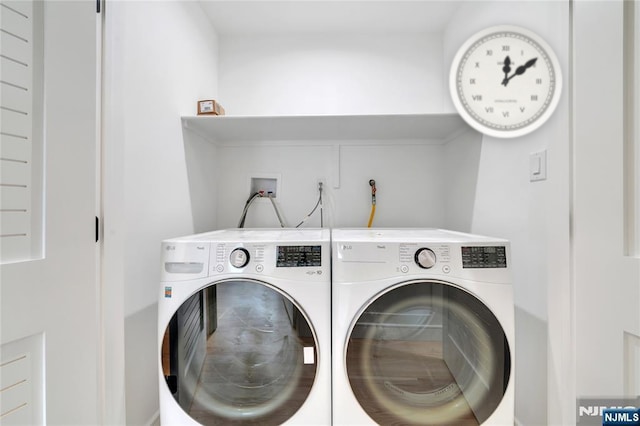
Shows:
12,09
